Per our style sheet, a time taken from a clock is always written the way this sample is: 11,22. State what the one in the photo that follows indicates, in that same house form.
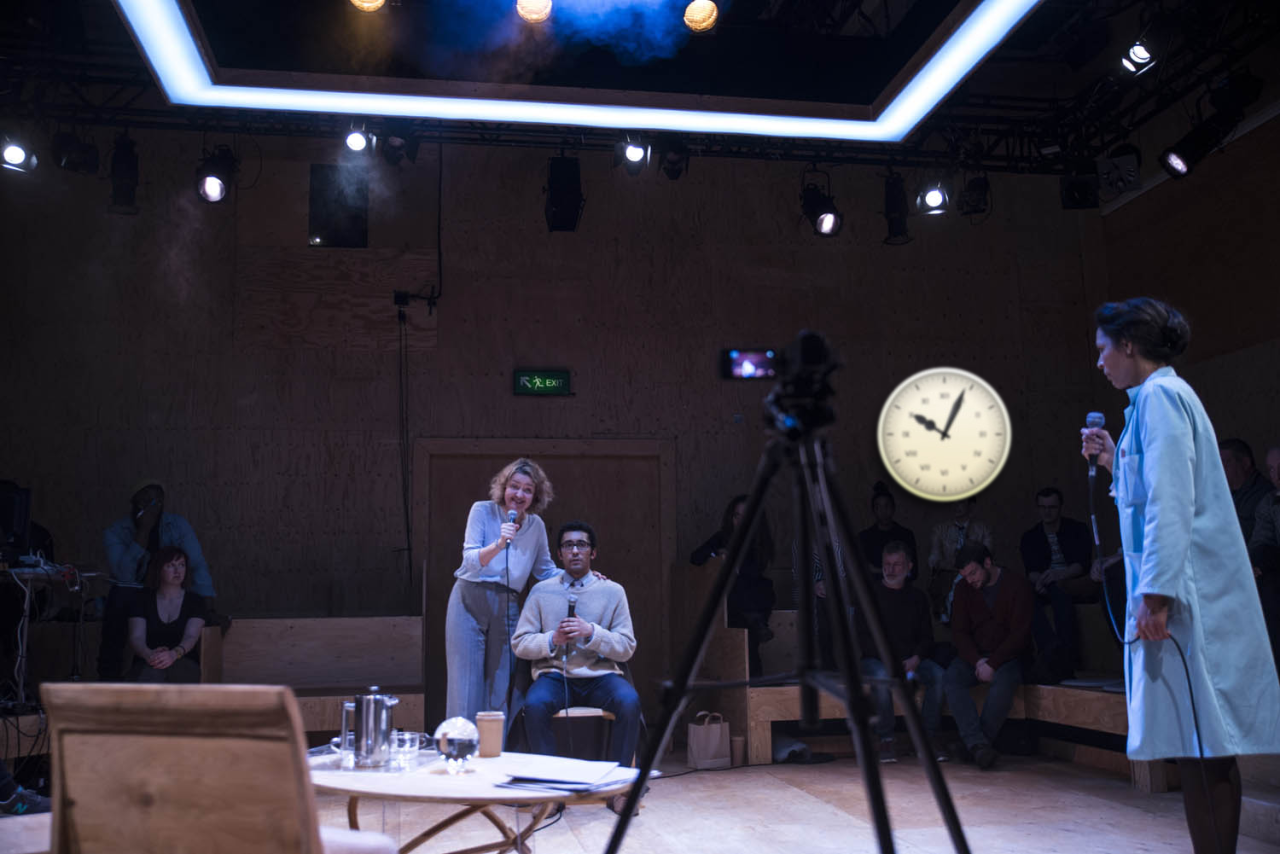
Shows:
10,04
